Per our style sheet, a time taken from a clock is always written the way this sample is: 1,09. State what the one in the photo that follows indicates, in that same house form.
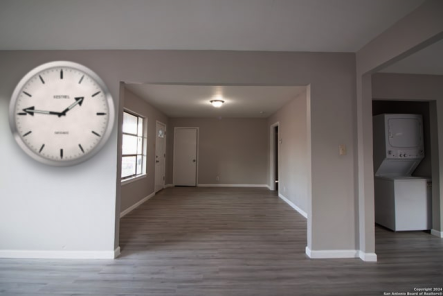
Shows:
1,46
